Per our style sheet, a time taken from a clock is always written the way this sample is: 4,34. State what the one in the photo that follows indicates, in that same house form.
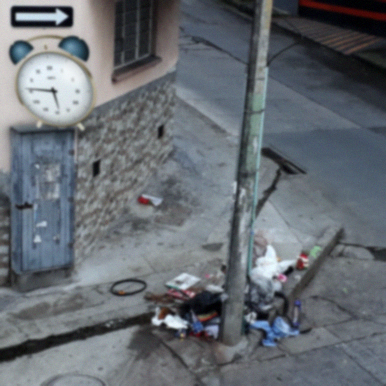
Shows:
5,46
